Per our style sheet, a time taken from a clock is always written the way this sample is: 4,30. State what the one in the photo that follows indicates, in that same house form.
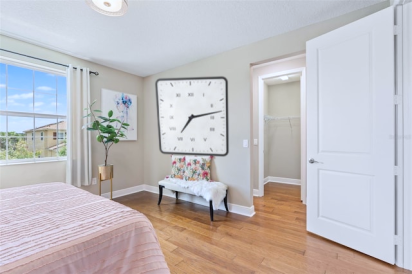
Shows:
7,13
